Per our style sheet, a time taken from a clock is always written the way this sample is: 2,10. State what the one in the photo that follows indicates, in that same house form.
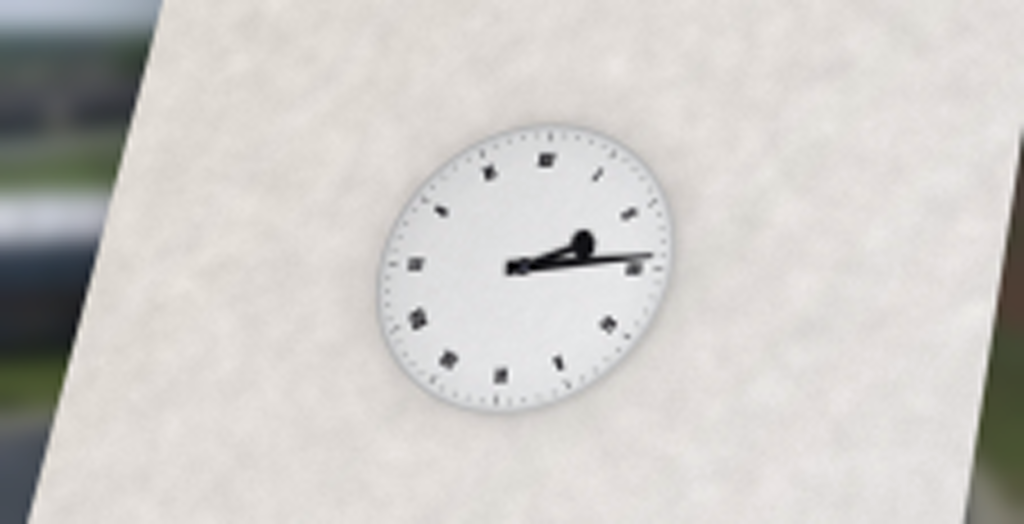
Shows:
2,14
